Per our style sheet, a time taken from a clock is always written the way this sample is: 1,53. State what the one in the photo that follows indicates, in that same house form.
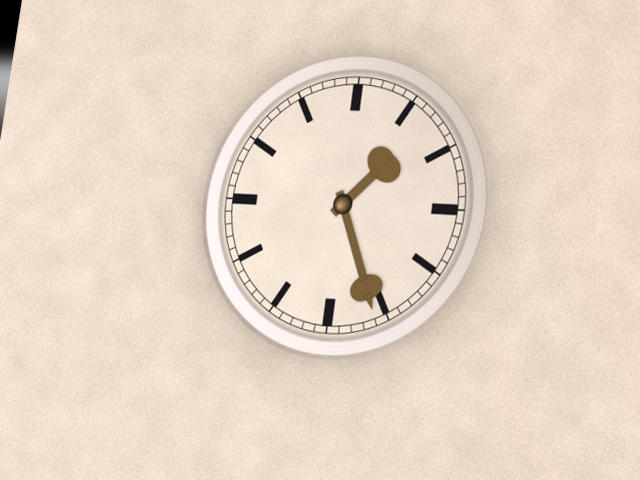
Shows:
1,26
